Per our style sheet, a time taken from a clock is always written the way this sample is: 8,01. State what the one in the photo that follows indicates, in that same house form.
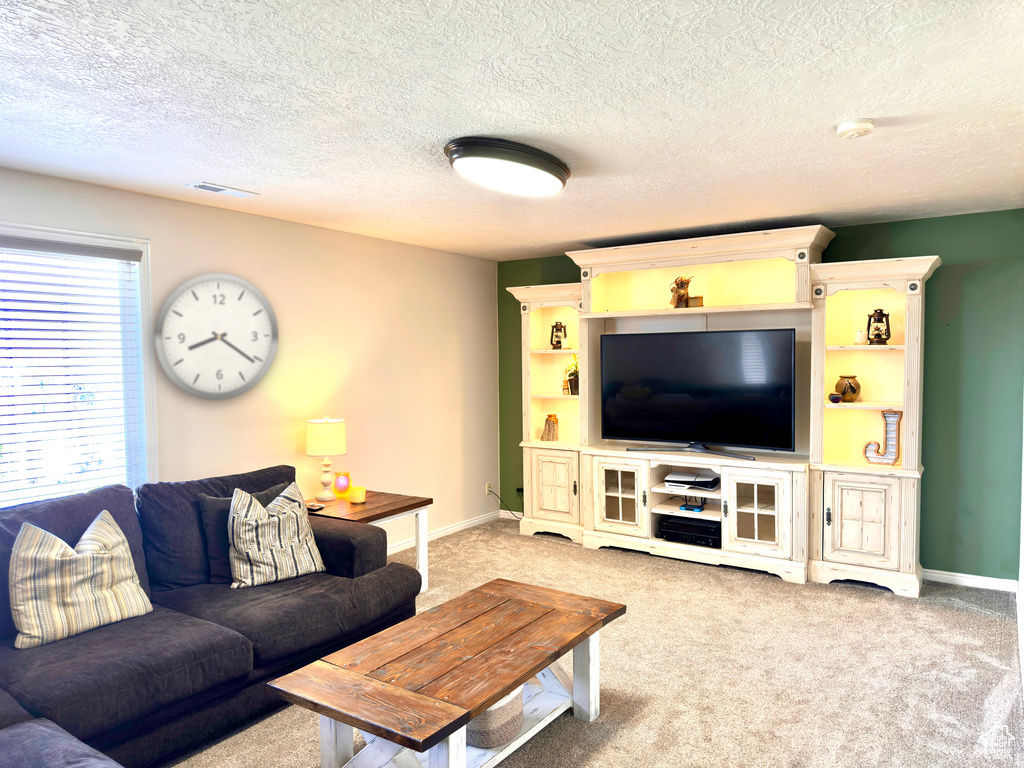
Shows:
8,21
